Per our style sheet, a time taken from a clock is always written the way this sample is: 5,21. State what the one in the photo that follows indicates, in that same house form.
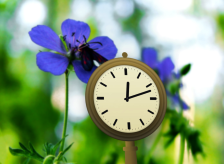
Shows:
12,12
